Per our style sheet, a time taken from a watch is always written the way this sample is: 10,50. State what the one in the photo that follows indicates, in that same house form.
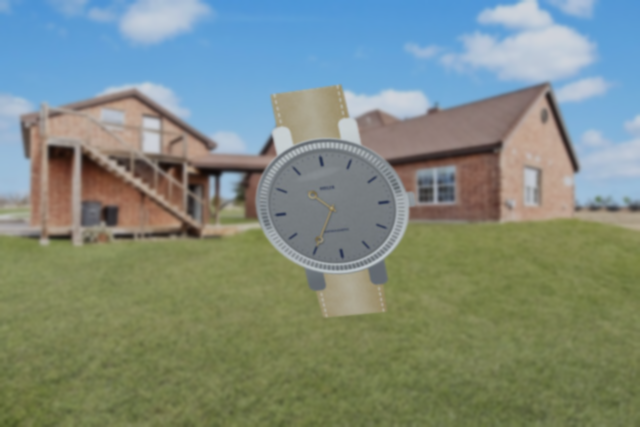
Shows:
10,35
